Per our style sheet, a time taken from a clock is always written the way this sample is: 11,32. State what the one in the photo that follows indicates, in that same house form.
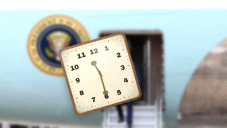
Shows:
11,30
